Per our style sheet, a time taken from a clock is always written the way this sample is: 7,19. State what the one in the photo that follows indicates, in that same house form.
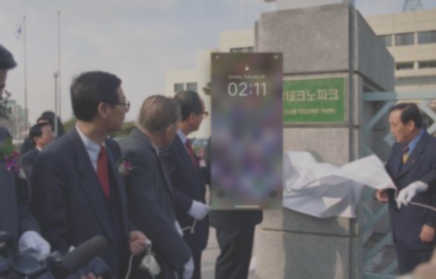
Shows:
2,11
